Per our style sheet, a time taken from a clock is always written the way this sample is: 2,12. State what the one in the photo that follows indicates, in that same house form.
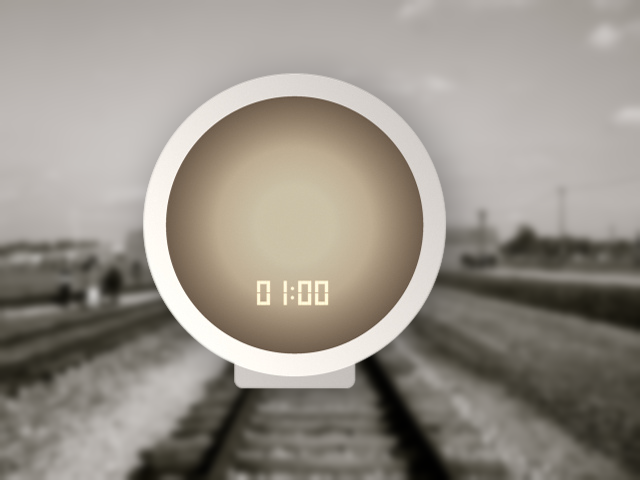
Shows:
1,00
